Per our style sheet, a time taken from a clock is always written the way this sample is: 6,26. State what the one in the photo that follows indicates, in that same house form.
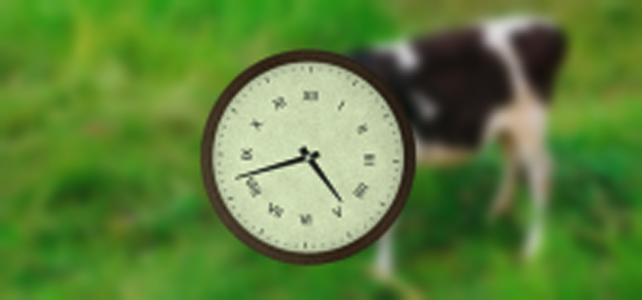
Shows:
4,42
